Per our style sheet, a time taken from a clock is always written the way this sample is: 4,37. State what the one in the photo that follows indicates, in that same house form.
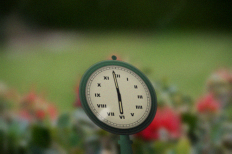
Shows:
5,59
